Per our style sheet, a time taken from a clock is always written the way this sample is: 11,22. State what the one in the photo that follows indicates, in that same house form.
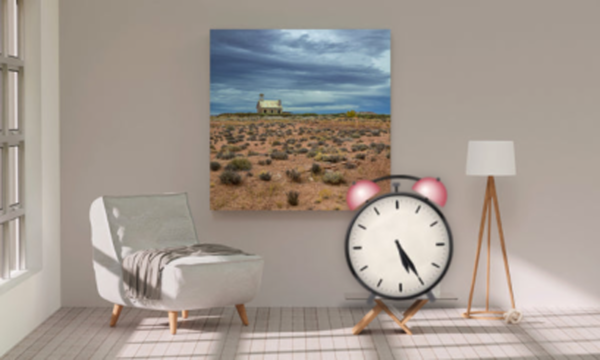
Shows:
5,25
